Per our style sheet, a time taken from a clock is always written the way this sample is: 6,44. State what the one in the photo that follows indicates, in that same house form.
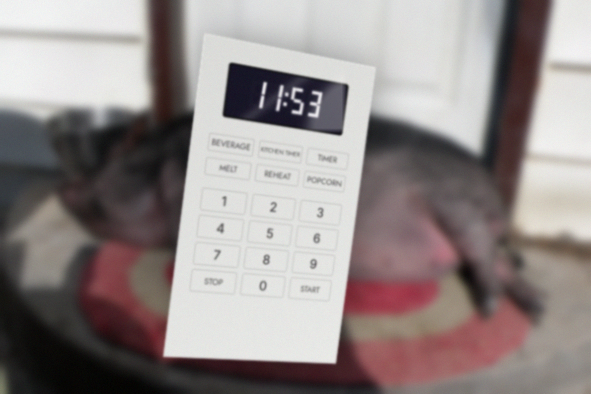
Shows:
11,53
